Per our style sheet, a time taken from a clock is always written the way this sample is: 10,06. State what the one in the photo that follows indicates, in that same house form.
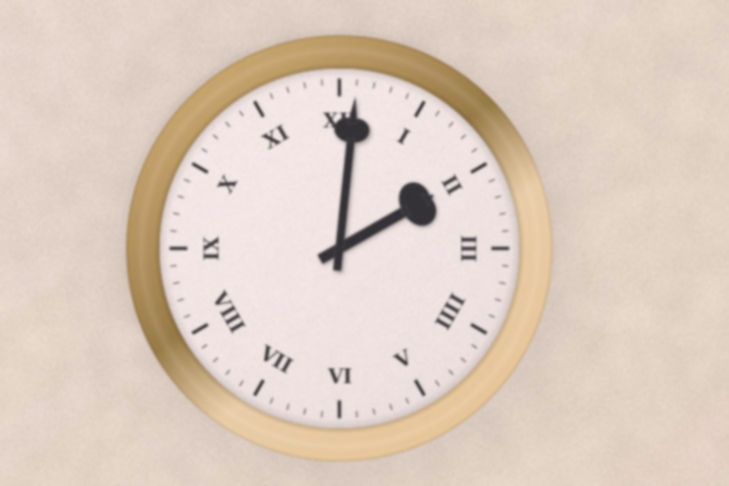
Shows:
2,01
